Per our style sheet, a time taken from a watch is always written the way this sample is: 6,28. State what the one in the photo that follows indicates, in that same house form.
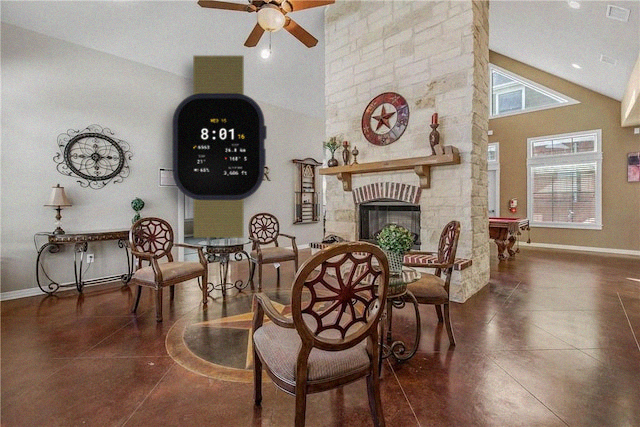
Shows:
8,01
